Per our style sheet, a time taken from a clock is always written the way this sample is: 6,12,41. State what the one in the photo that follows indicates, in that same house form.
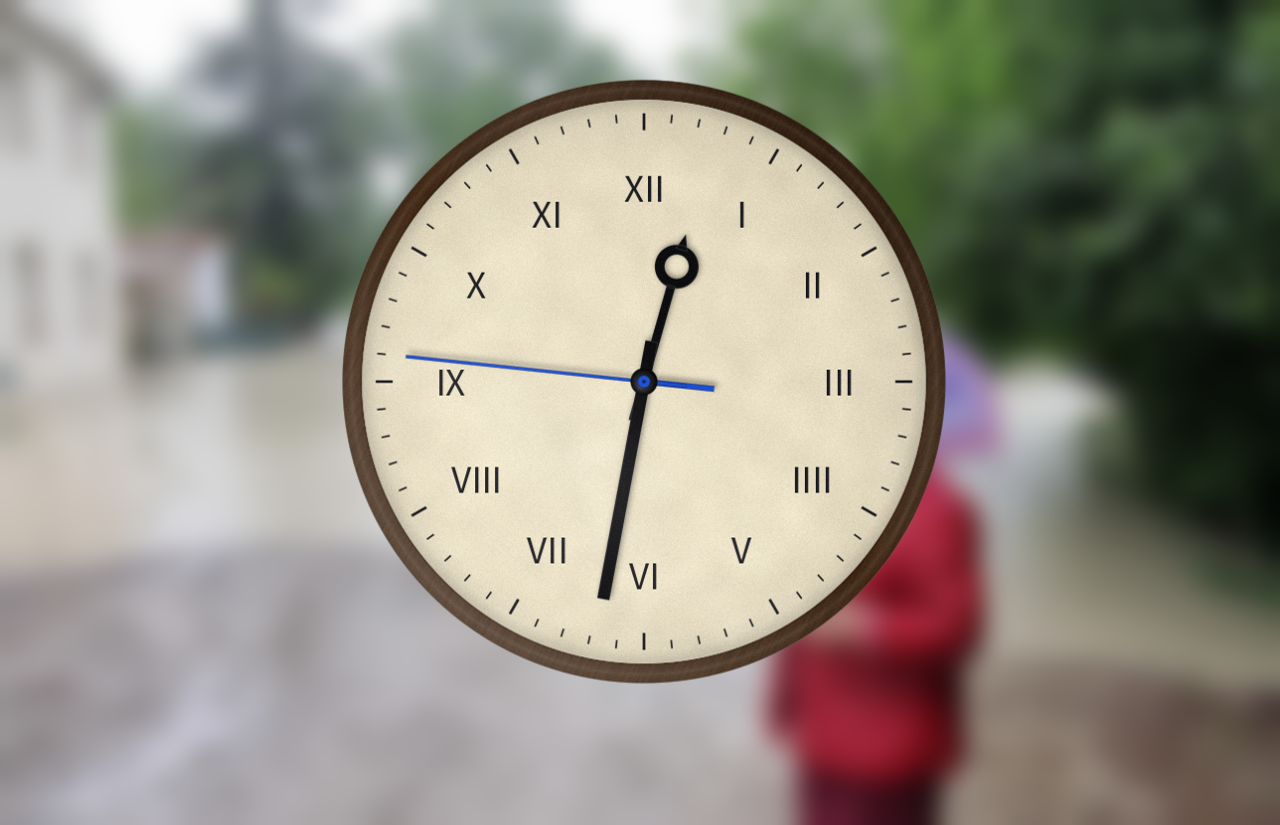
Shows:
12,31,46
